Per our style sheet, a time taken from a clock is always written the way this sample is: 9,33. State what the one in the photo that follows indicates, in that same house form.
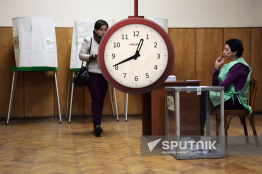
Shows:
12,41
